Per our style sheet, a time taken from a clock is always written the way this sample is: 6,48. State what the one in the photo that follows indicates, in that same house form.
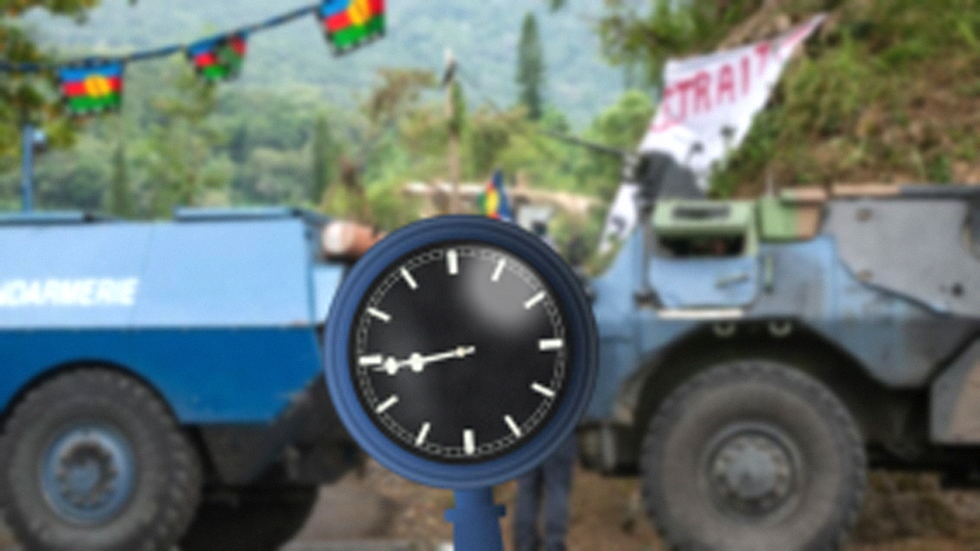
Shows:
8,44
